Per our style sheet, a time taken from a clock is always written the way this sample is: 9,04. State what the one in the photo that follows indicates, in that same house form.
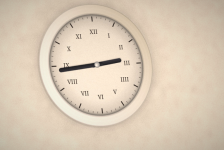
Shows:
2,44
